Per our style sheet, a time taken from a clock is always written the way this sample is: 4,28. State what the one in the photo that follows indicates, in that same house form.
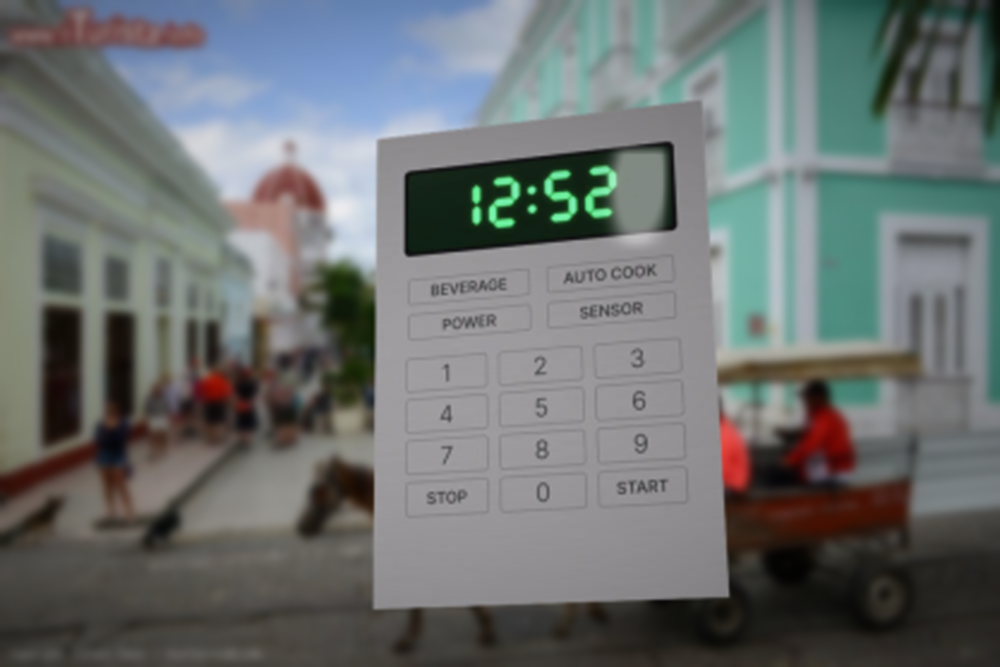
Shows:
12,52
